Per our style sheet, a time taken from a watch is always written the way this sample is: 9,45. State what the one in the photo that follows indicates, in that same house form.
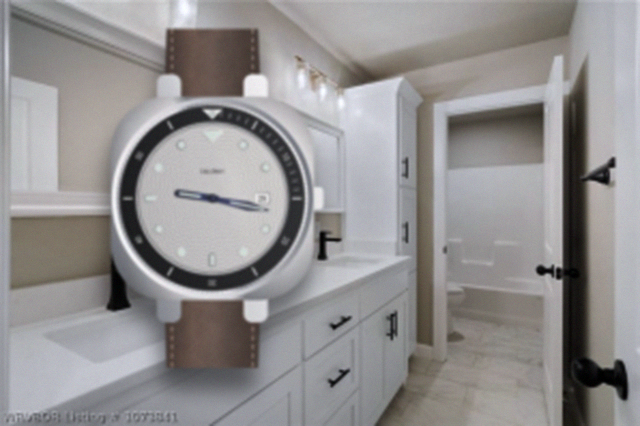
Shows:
9,17
